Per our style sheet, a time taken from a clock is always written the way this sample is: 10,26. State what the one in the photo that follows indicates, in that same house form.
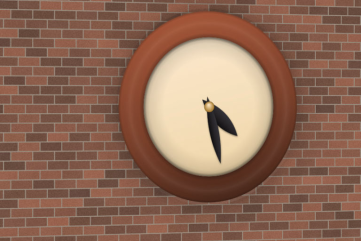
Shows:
4,28
